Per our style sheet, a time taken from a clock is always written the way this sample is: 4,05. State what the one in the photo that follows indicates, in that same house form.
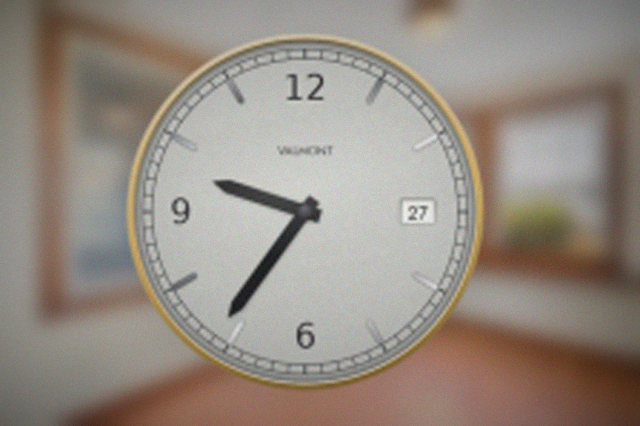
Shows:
9,36
